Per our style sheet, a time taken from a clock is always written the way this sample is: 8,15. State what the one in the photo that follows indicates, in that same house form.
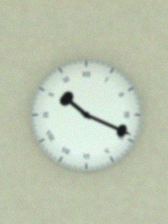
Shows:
10,19
